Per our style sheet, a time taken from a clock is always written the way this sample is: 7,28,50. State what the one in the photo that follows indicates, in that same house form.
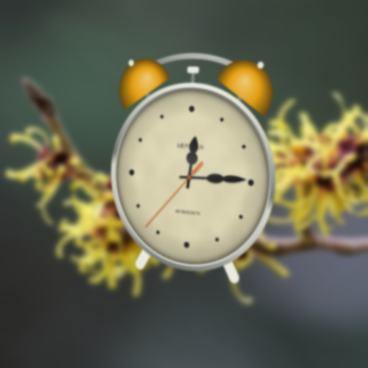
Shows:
12,14,37
